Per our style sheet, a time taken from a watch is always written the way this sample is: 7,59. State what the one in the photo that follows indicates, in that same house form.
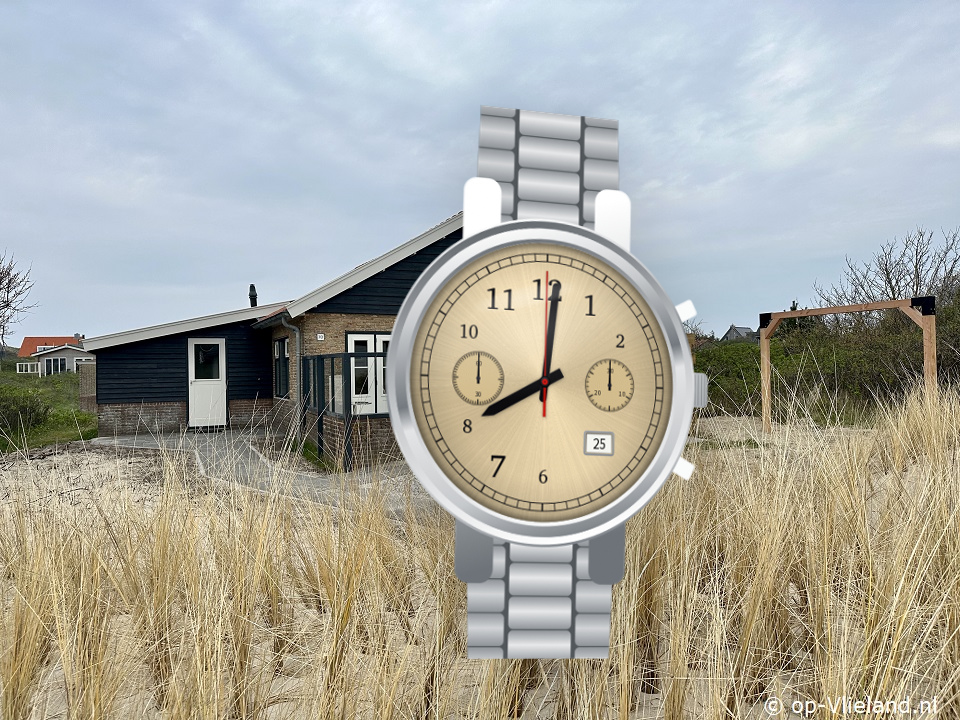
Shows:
8,01
